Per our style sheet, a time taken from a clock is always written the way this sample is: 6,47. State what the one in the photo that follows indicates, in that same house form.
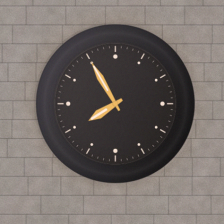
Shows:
7,55
